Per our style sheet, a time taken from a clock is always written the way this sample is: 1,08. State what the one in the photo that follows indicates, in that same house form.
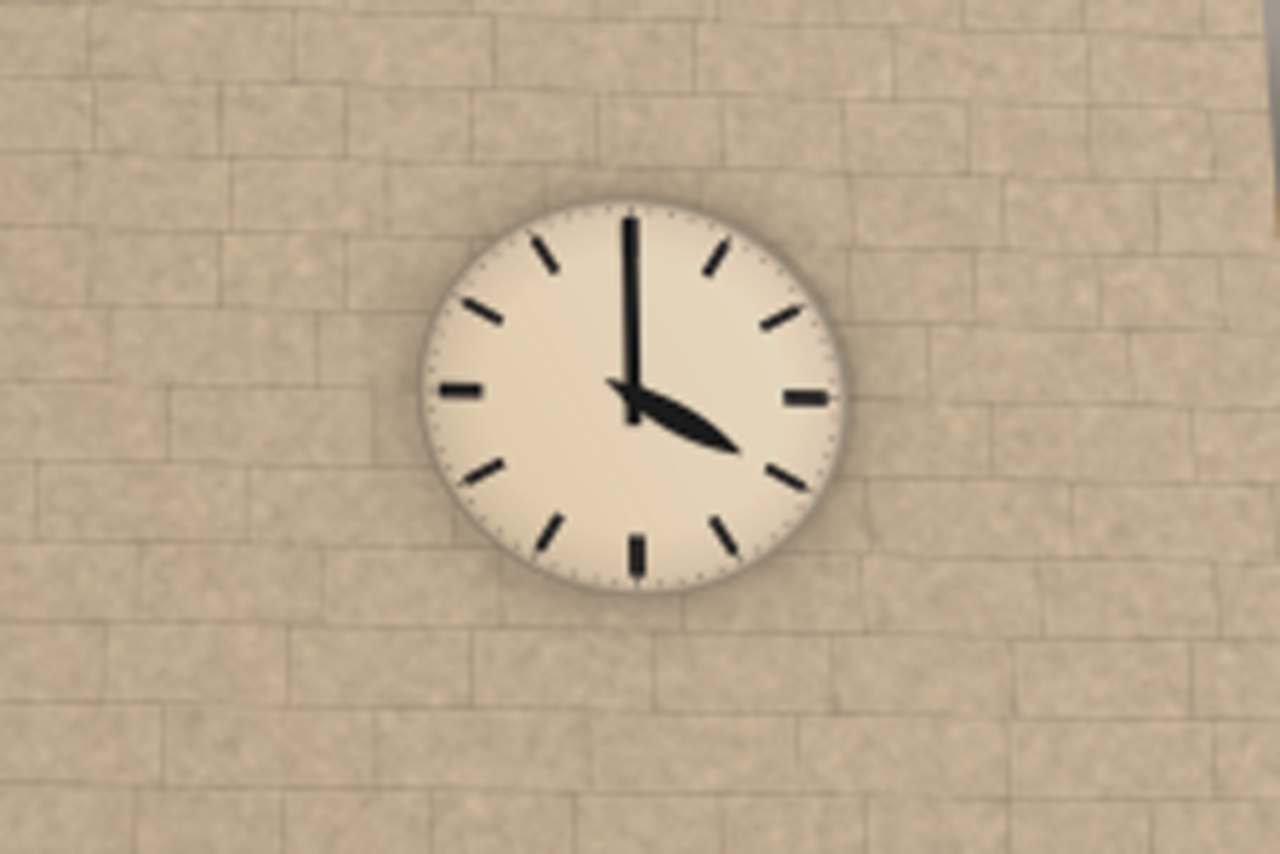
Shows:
4,00
